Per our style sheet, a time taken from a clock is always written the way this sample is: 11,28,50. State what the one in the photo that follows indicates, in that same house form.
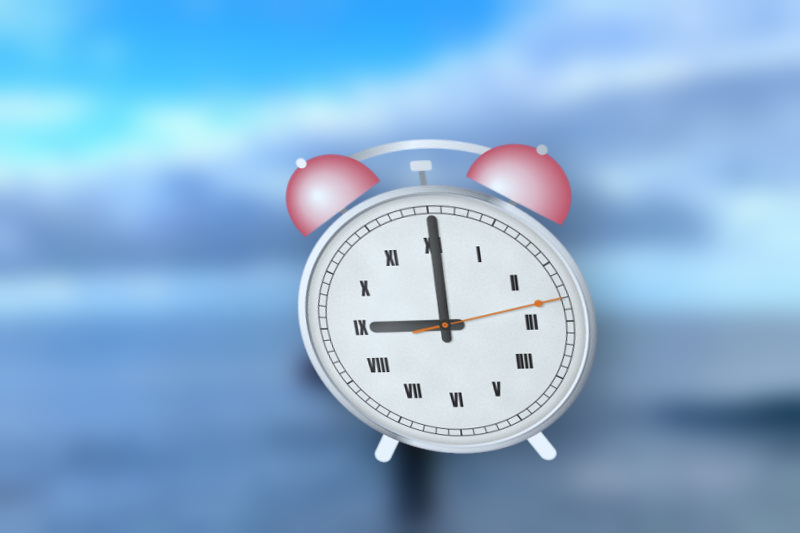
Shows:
9,00,13
